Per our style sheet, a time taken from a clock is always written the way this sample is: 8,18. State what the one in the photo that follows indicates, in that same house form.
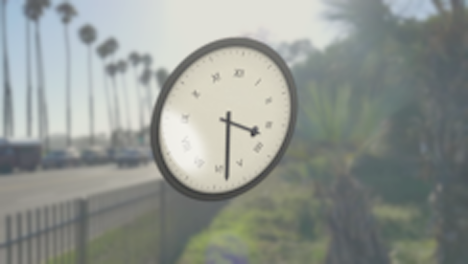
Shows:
3,28
